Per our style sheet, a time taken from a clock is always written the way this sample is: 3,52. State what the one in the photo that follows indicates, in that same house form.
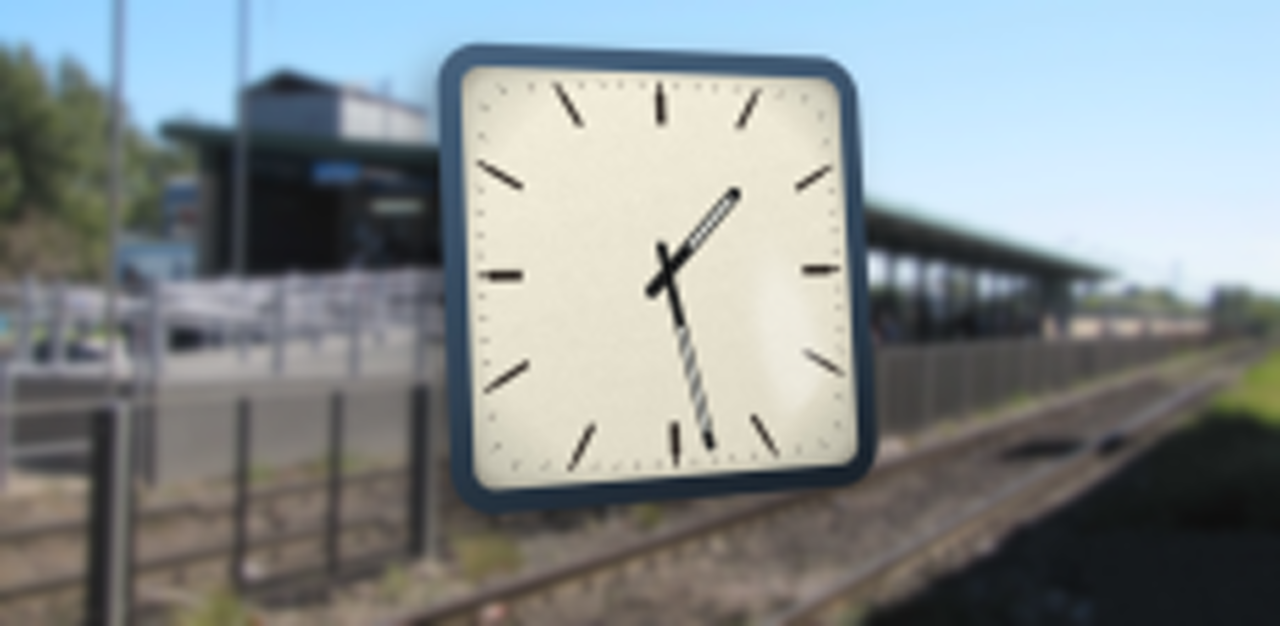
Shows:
1,28
